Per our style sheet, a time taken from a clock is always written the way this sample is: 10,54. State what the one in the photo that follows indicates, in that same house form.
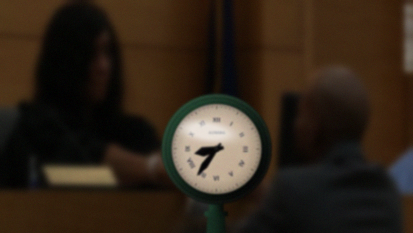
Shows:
8,36
